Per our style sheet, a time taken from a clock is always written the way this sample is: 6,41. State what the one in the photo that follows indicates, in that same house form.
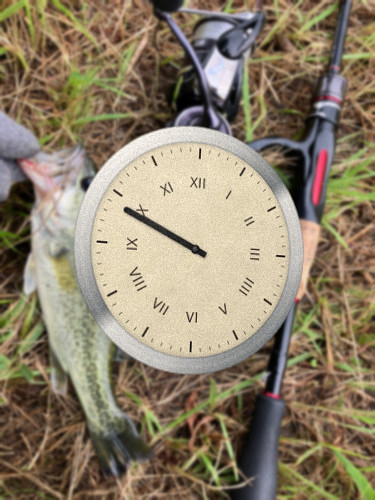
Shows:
9,49
